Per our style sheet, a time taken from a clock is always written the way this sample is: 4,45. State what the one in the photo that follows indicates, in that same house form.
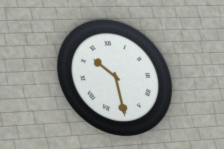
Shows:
10,30
